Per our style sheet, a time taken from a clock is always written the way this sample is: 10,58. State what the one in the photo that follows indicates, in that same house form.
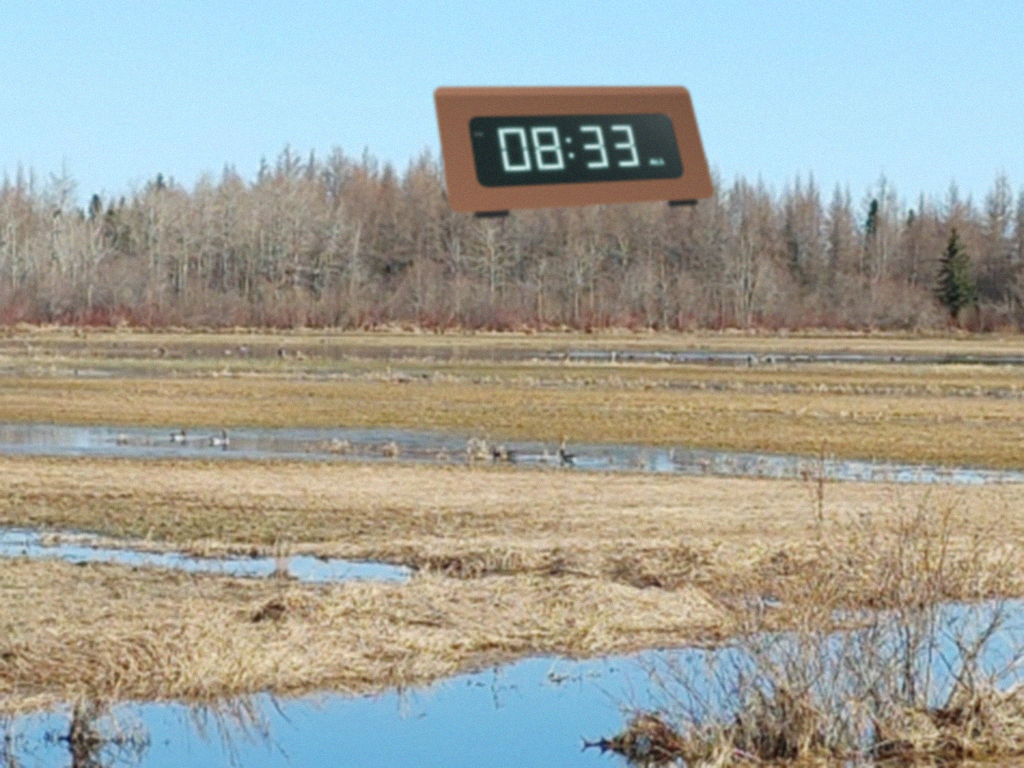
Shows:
8,33
